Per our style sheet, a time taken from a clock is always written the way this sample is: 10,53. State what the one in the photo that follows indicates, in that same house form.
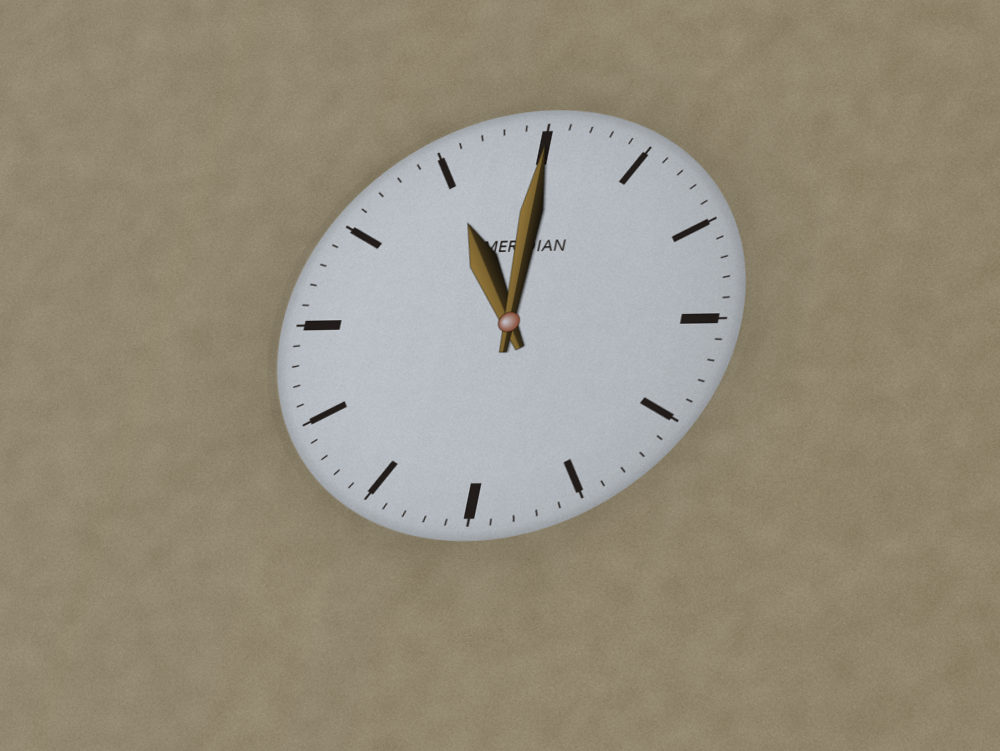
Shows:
11,00
